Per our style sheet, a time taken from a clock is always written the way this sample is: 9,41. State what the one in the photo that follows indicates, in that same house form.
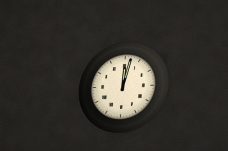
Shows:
12,02
